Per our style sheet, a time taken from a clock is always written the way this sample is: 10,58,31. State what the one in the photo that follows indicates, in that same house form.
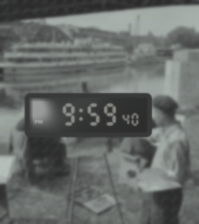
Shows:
9,59,40
